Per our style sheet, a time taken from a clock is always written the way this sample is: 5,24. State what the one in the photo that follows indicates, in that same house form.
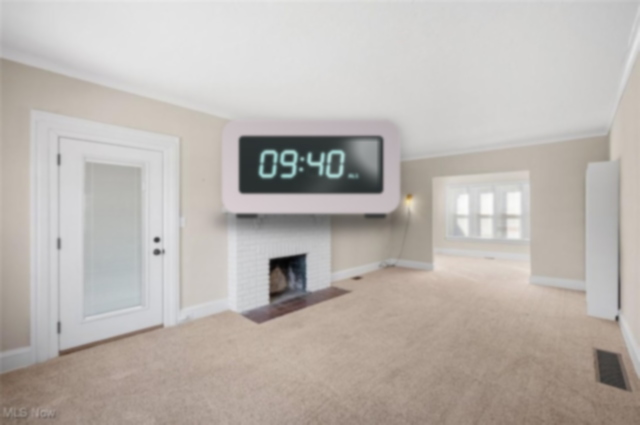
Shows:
9,40
